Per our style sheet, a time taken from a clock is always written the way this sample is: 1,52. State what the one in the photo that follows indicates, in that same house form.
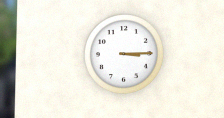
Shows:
3,15
